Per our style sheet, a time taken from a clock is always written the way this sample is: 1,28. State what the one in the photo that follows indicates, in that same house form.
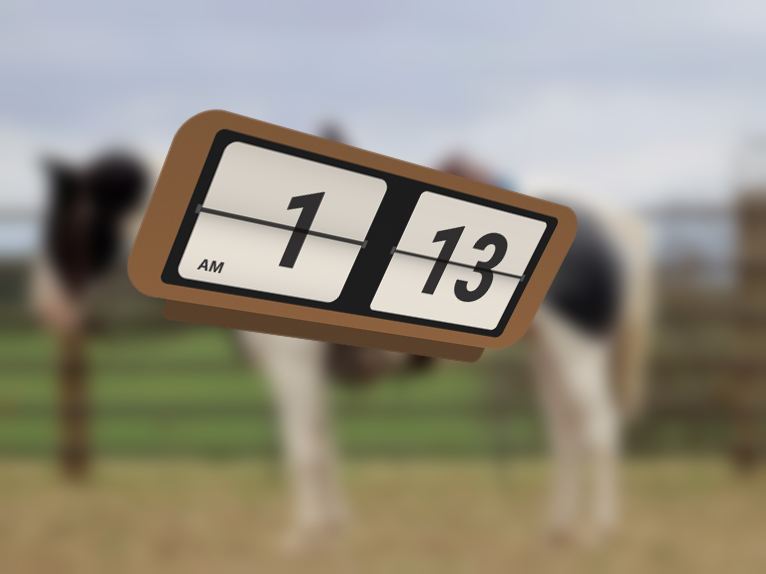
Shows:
1,13
